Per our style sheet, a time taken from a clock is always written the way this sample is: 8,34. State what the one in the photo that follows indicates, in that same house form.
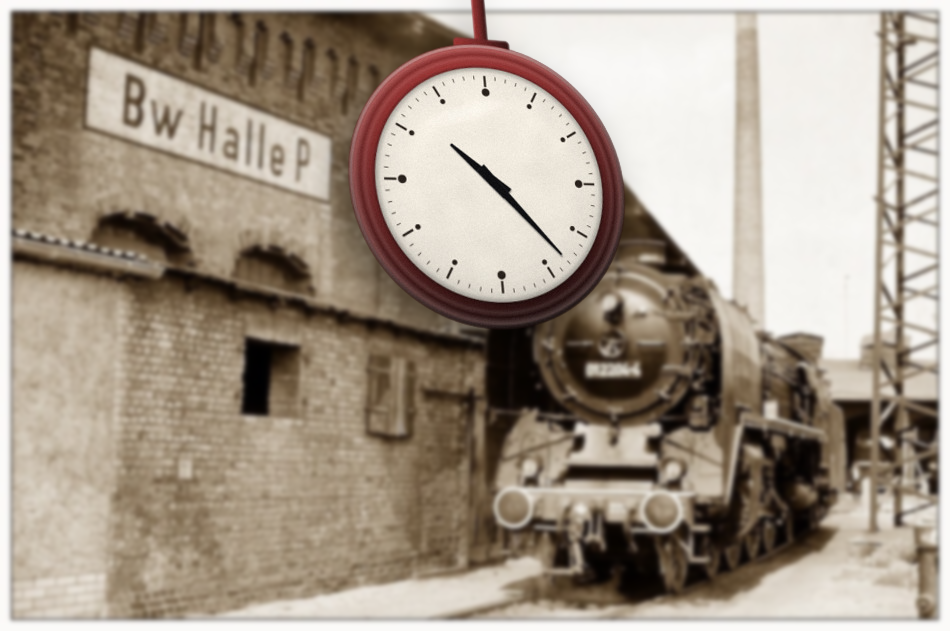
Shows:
10,23
